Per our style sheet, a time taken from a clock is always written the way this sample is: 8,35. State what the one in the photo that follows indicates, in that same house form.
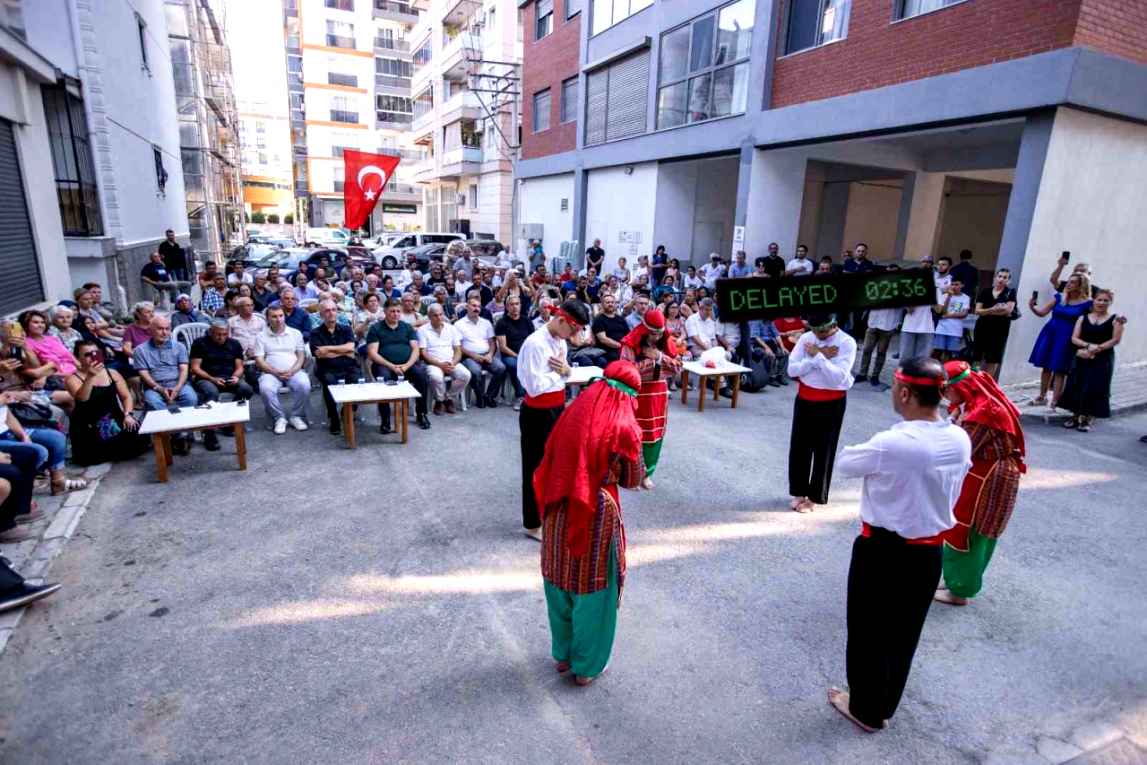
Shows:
2,36
